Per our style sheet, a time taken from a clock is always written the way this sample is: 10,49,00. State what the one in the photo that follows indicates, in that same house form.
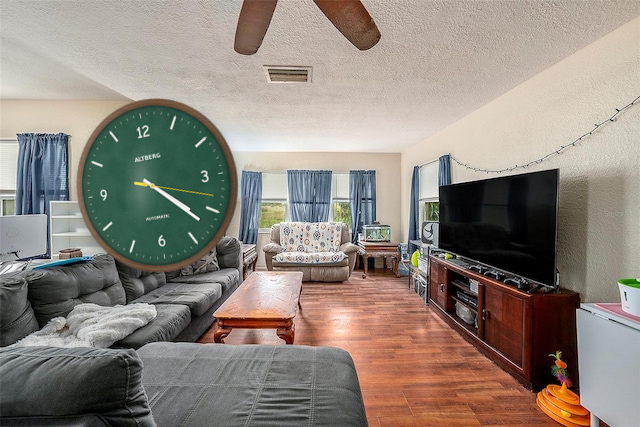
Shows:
4,22,18
